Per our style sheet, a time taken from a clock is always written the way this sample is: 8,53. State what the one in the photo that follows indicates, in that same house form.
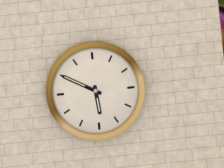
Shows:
5,50
